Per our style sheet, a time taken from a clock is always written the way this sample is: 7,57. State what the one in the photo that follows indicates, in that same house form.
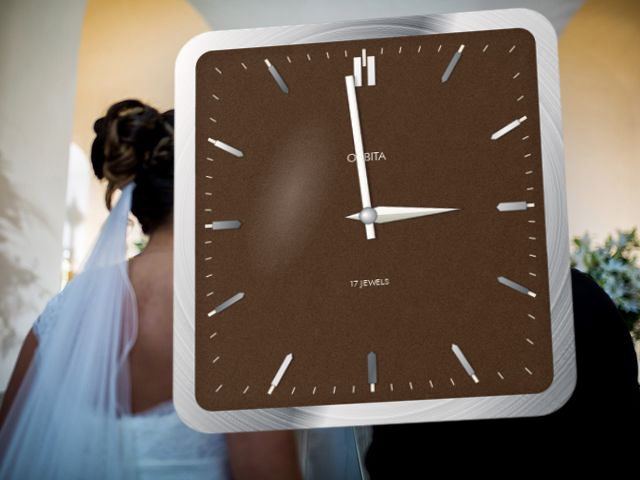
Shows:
2,59
